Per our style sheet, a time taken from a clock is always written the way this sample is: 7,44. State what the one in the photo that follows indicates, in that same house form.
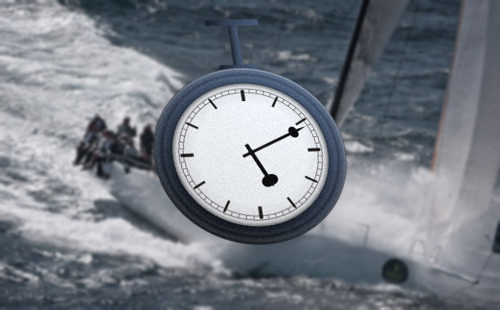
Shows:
5,11
